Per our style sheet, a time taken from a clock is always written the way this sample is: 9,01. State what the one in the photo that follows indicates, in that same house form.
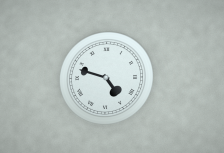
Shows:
4,48
